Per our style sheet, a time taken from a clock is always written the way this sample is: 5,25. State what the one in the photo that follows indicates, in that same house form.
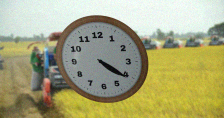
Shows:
4,21
